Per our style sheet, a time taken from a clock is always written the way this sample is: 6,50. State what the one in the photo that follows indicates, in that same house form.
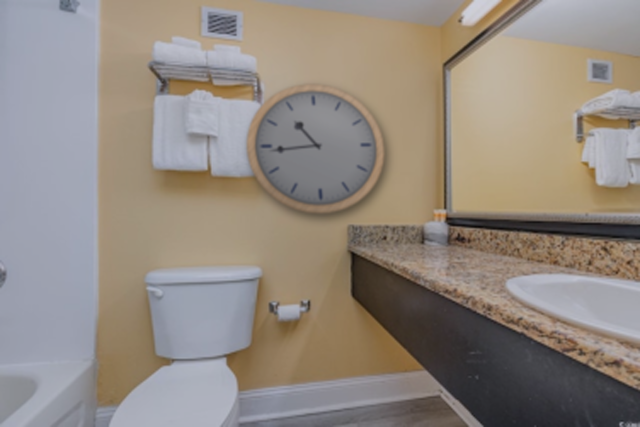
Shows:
10,44
